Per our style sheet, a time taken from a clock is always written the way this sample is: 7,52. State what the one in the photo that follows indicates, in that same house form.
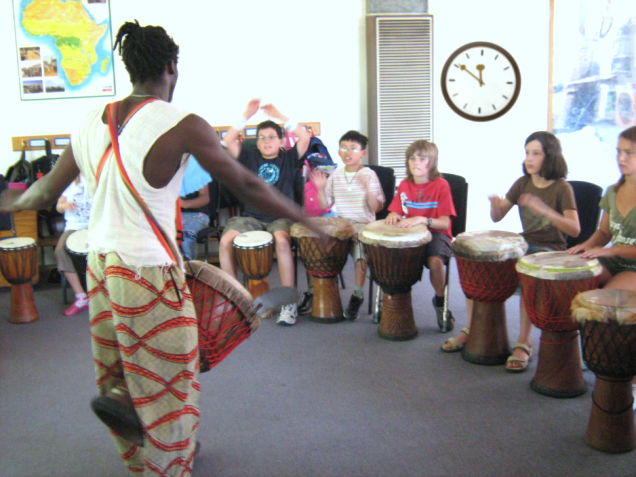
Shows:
11,51
